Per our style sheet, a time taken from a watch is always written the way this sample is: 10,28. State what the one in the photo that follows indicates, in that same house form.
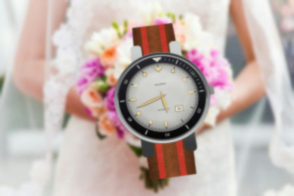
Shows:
5,42
